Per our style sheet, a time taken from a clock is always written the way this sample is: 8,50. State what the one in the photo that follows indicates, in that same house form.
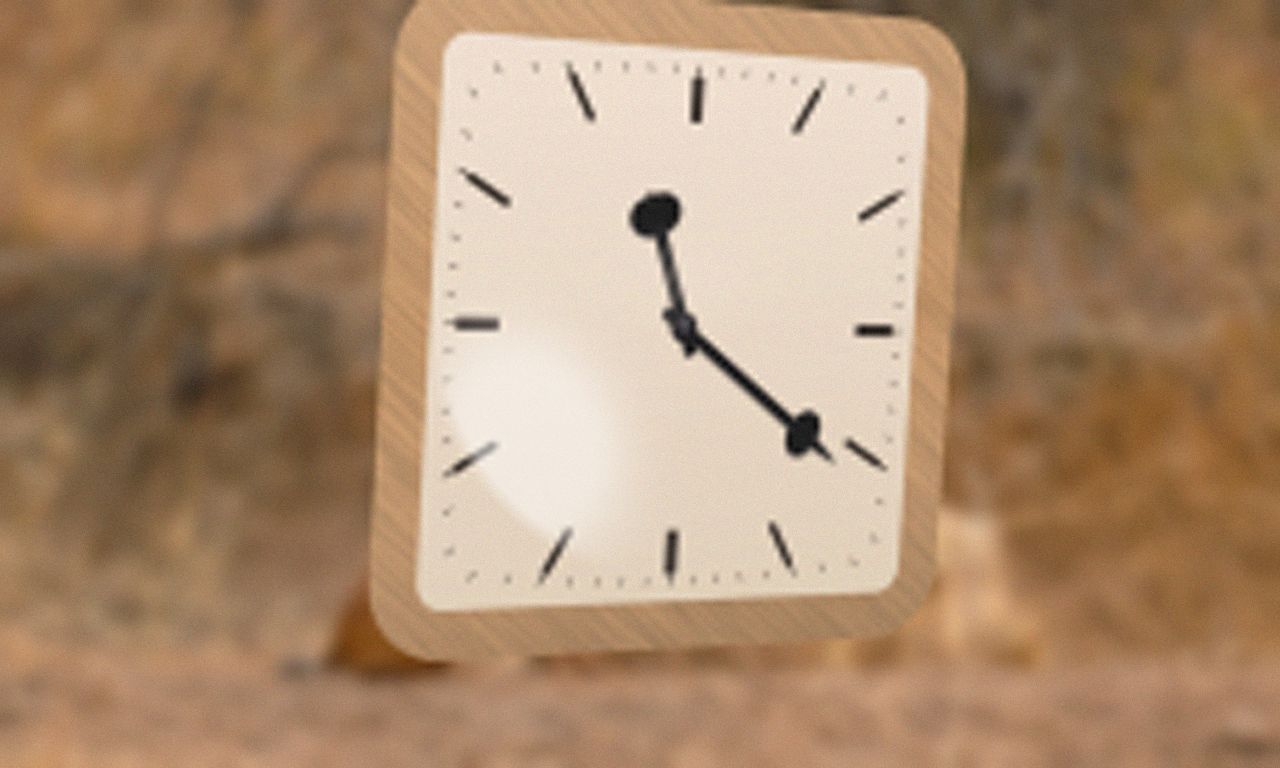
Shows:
11,21
